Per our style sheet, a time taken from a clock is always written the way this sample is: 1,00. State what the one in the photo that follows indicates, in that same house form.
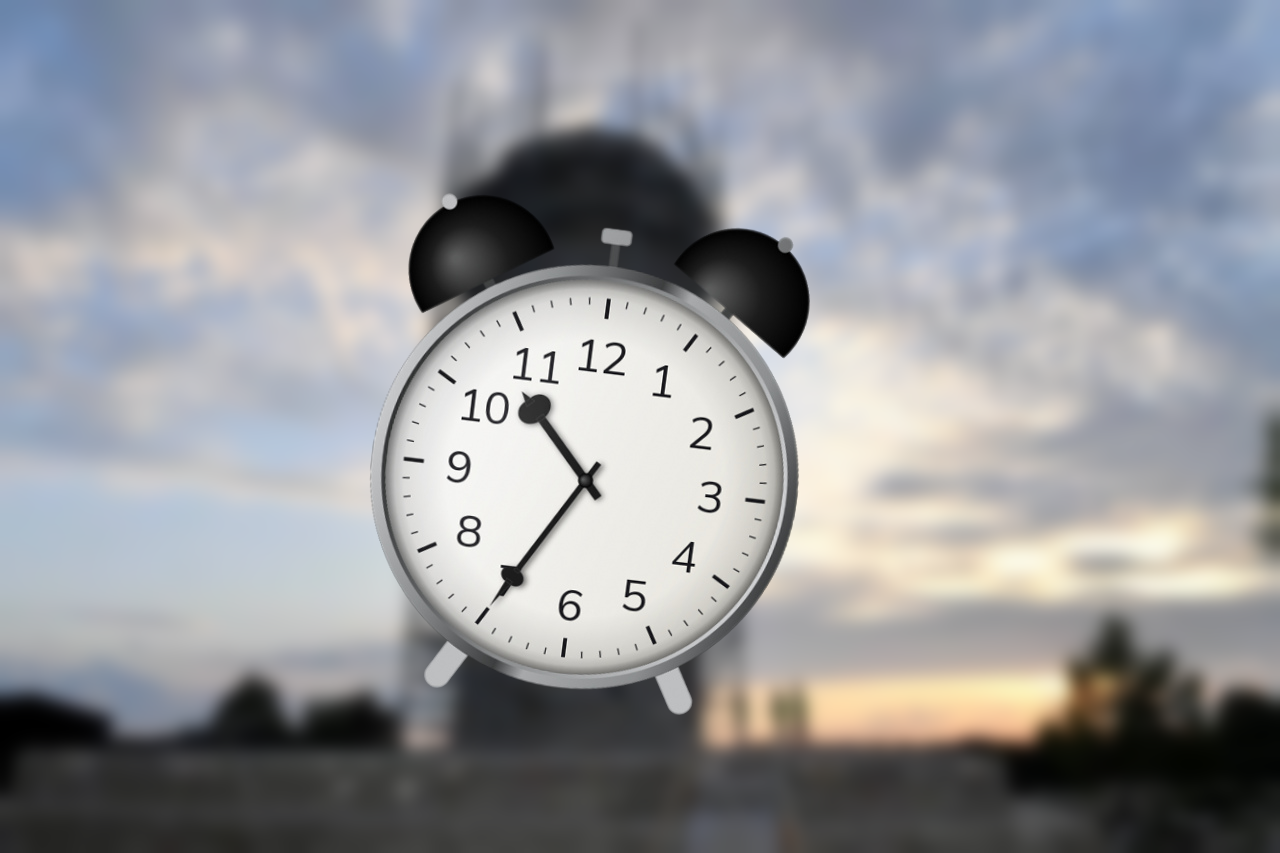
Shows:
10,35
